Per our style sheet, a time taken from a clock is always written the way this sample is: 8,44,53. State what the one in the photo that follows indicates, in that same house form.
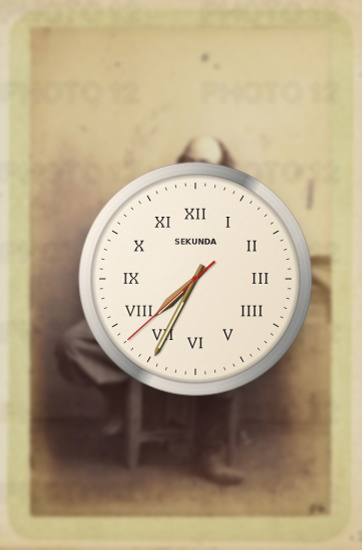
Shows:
7,34,38
